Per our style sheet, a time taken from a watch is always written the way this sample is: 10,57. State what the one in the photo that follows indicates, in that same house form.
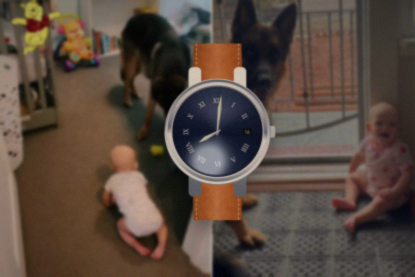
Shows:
8,01
